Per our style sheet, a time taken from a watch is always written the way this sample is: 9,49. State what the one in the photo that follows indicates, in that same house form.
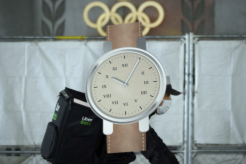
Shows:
10,05
